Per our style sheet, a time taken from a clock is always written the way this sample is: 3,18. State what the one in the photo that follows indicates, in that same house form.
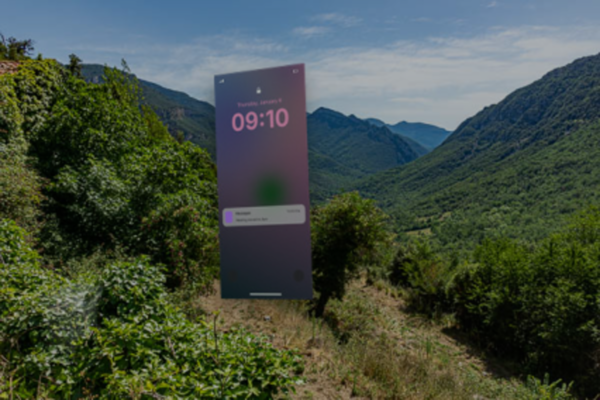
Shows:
9,10
